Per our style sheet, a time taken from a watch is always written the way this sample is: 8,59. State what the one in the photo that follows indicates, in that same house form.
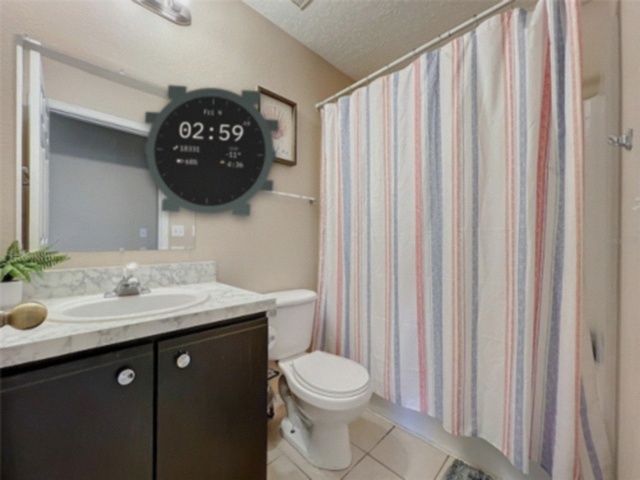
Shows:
2,59
